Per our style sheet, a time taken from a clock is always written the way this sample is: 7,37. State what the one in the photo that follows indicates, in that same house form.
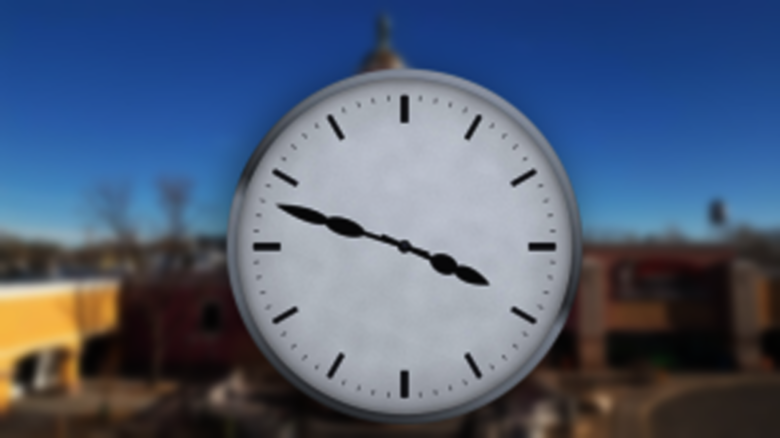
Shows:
3,48
